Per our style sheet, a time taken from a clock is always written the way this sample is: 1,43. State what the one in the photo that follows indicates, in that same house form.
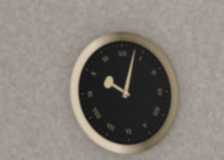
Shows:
10,03
